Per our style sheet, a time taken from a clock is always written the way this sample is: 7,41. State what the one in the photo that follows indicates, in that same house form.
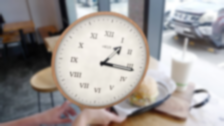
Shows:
1,16
